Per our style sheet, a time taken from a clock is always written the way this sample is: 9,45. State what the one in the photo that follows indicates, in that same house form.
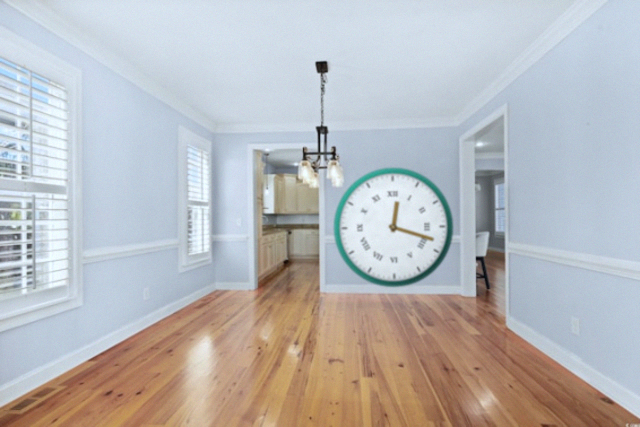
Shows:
12,18
